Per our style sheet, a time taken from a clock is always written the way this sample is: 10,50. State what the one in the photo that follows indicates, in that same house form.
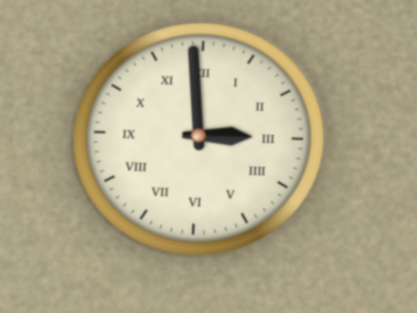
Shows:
2,59
